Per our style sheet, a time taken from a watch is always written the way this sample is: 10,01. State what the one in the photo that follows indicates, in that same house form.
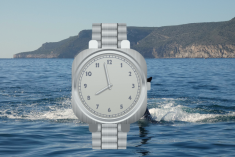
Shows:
7,58
